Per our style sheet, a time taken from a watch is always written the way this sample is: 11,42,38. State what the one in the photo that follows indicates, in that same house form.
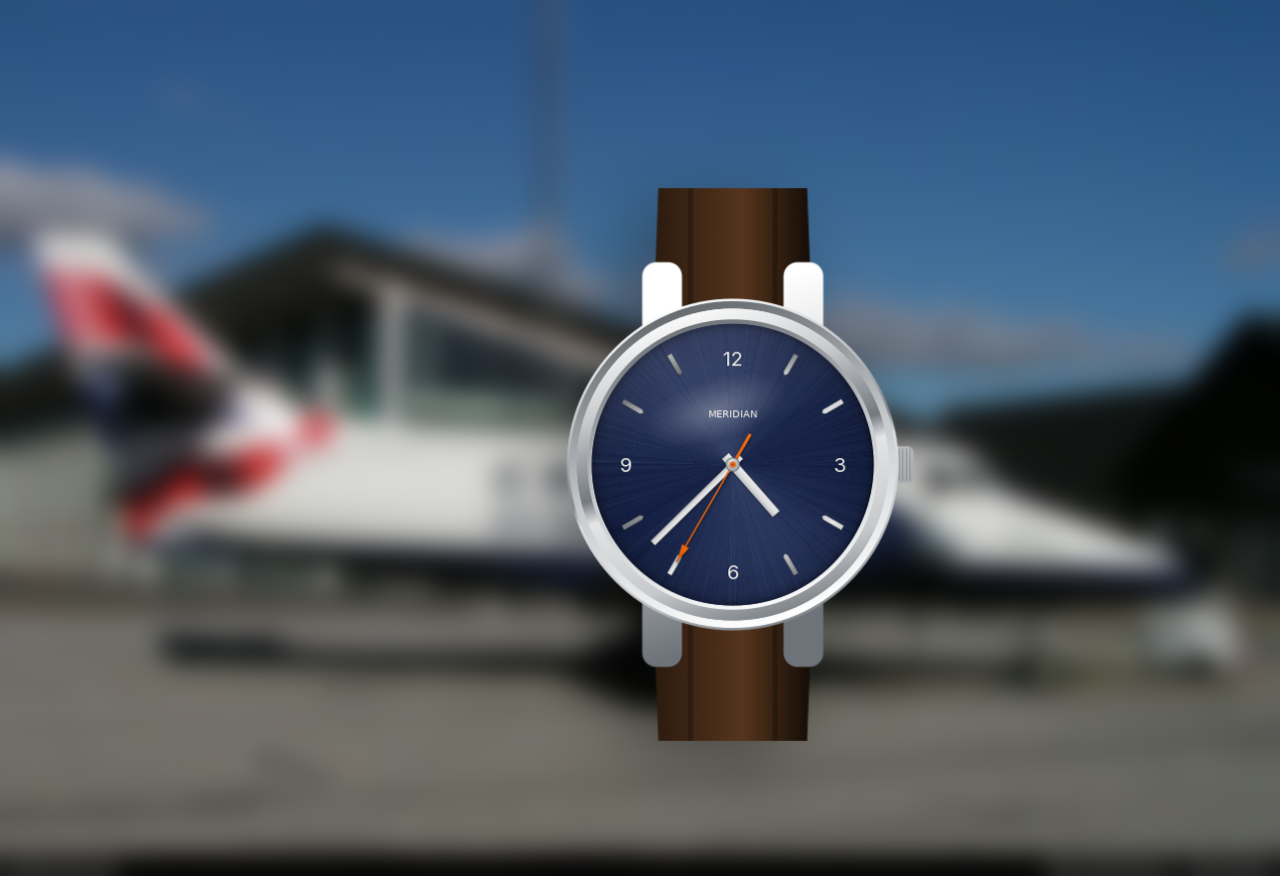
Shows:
4,37,35
